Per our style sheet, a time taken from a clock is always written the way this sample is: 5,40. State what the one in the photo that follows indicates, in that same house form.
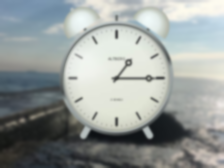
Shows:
1,15
